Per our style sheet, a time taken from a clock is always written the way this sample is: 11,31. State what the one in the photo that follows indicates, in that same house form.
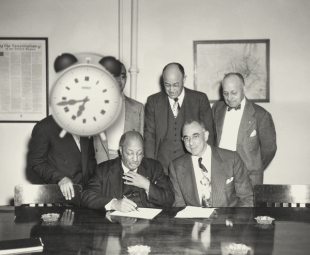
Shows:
6,43
